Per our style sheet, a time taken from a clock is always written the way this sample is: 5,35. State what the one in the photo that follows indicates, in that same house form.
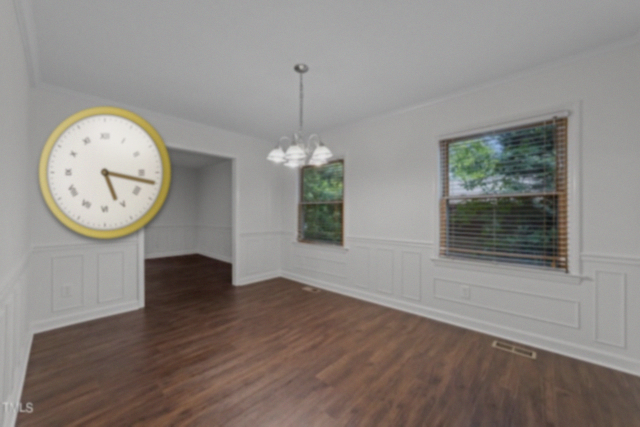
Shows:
5,17
